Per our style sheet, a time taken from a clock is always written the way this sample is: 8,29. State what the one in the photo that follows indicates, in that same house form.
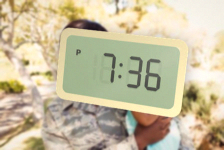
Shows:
7,36
